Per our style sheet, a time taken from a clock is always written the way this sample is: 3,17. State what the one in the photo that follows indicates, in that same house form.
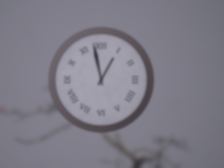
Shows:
12,58
